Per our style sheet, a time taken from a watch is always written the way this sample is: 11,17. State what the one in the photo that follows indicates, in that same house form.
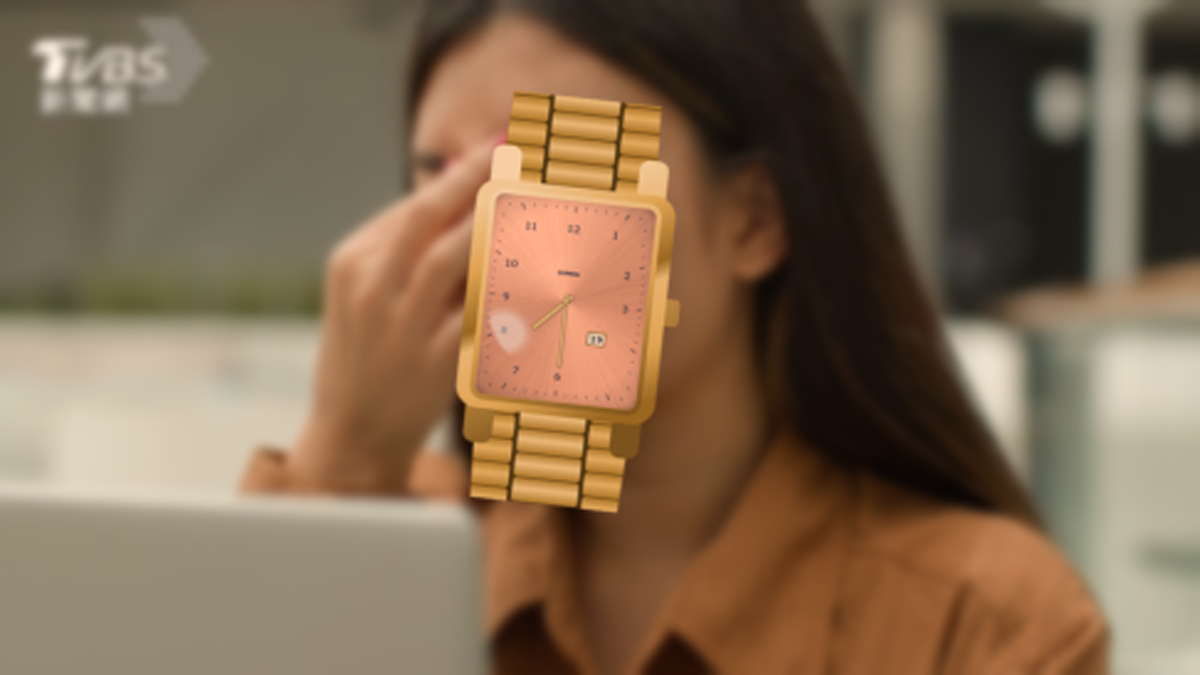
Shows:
7,30
